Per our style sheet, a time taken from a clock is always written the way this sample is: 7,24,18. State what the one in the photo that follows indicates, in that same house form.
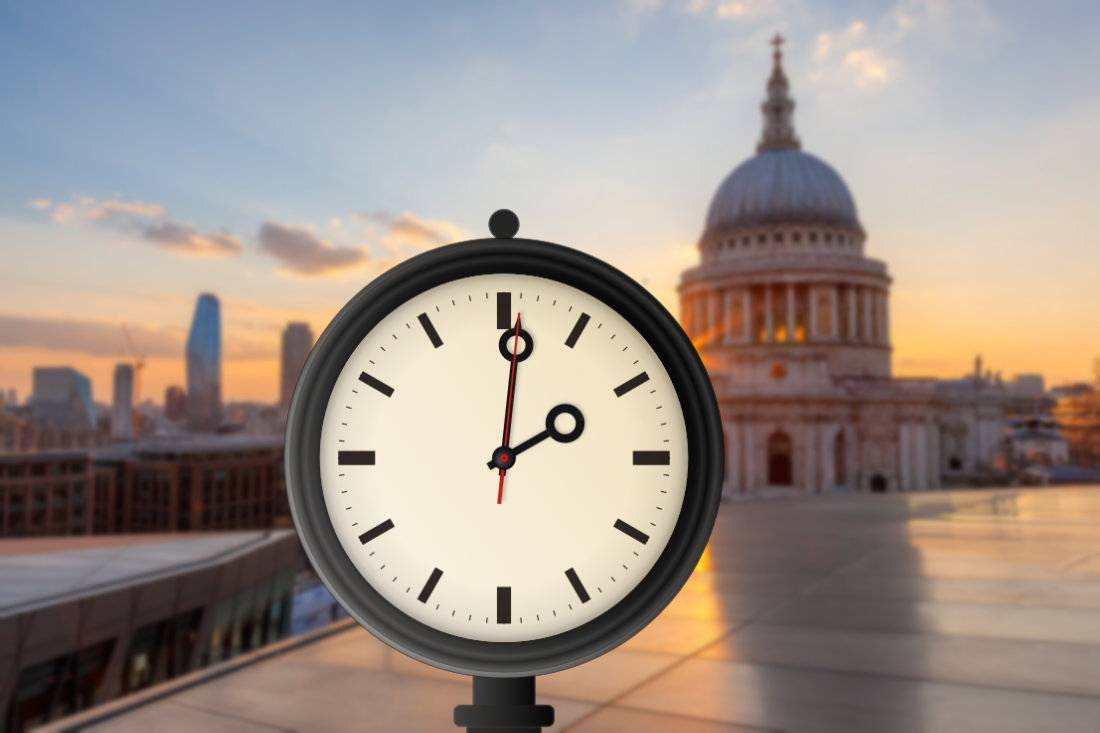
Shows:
2,01,01
